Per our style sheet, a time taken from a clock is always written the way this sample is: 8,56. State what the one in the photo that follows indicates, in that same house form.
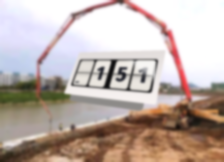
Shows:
1,51
